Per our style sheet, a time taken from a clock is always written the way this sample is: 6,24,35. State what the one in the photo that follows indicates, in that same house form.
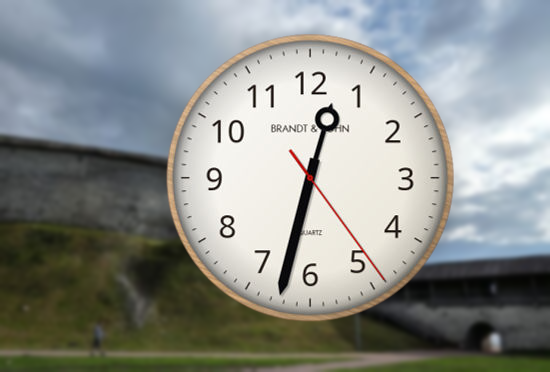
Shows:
12,32,24
